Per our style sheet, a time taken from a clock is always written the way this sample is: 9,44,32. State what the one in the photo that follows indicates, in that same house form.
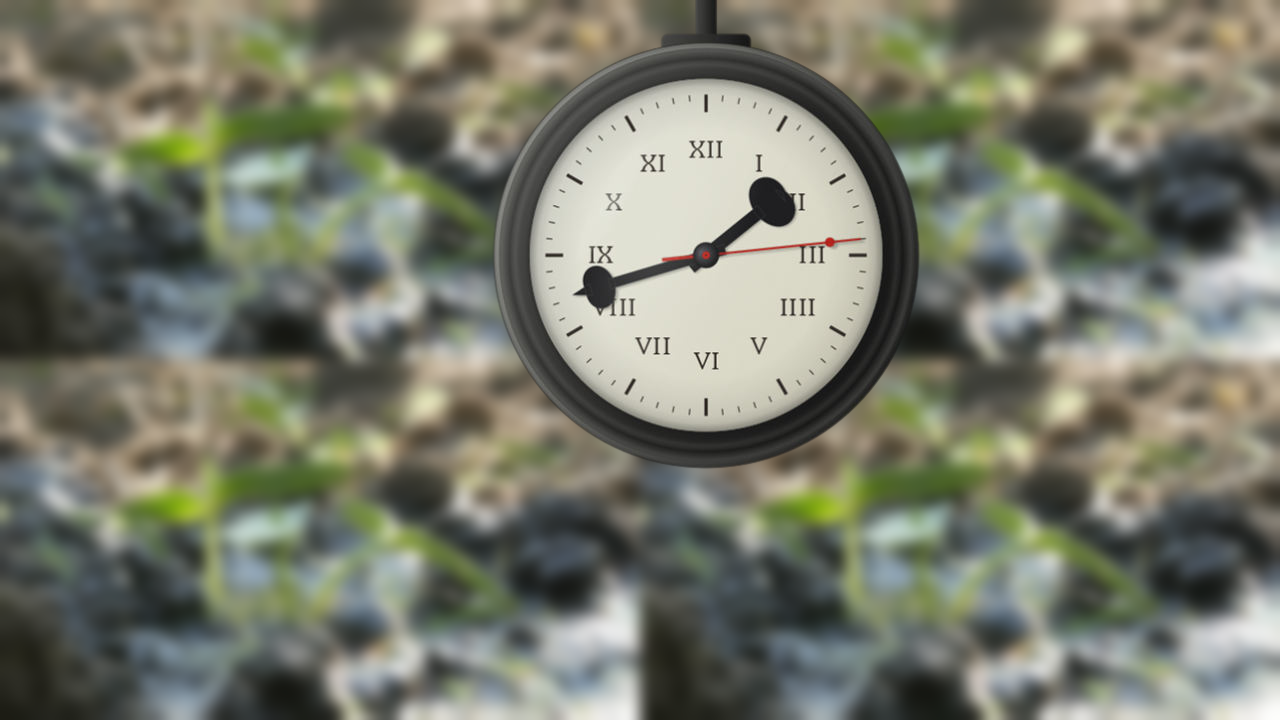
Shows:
1,42,14
